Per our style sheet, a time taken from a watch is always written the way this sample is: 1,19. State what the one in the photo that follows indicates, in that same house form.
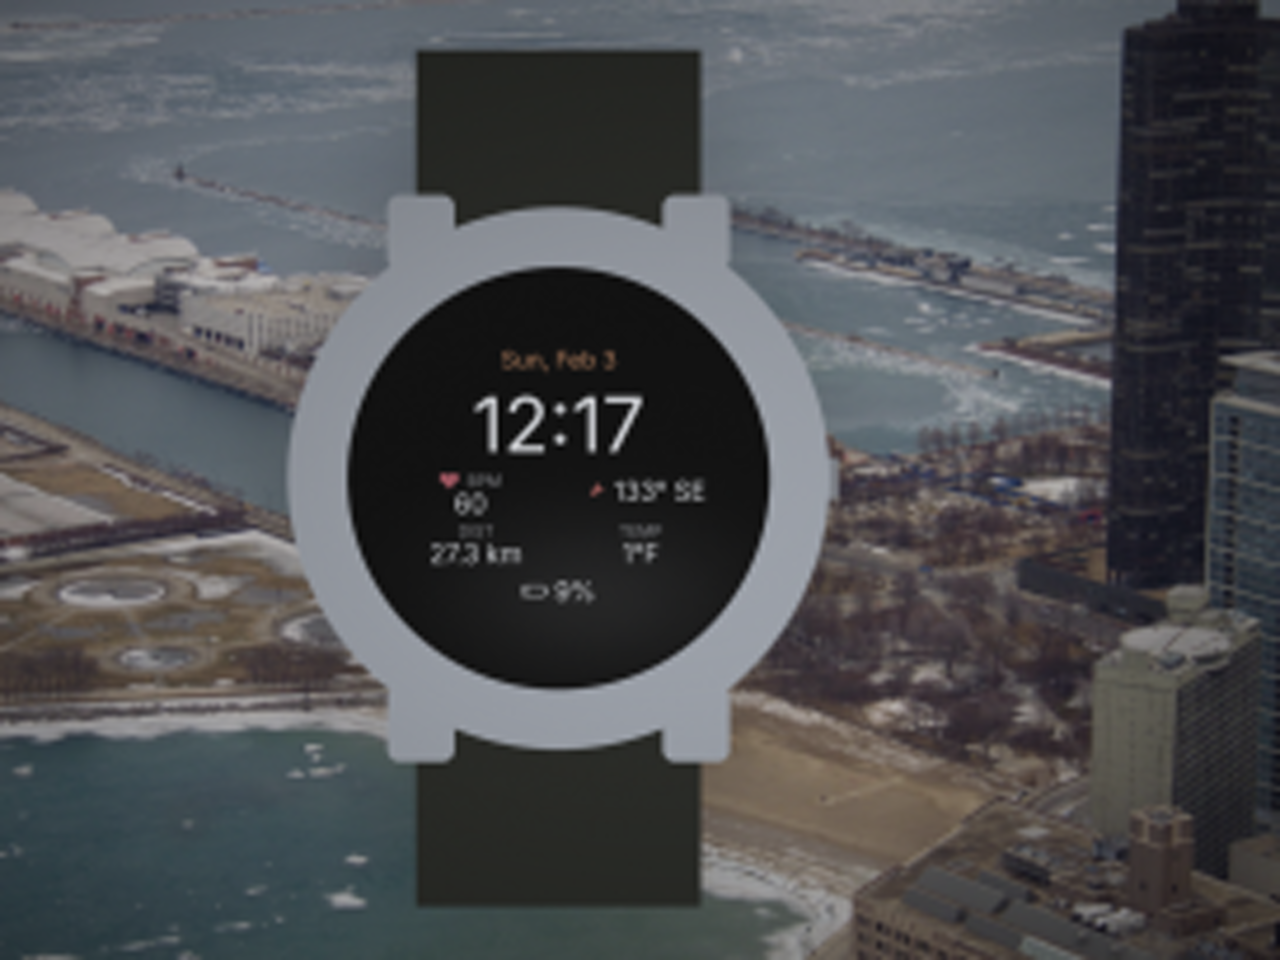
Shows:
12,17
